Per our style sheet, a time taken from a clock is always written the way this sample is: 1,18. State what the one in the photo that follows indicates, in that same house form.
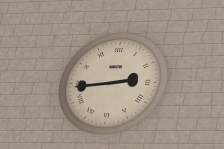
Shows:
2,44
